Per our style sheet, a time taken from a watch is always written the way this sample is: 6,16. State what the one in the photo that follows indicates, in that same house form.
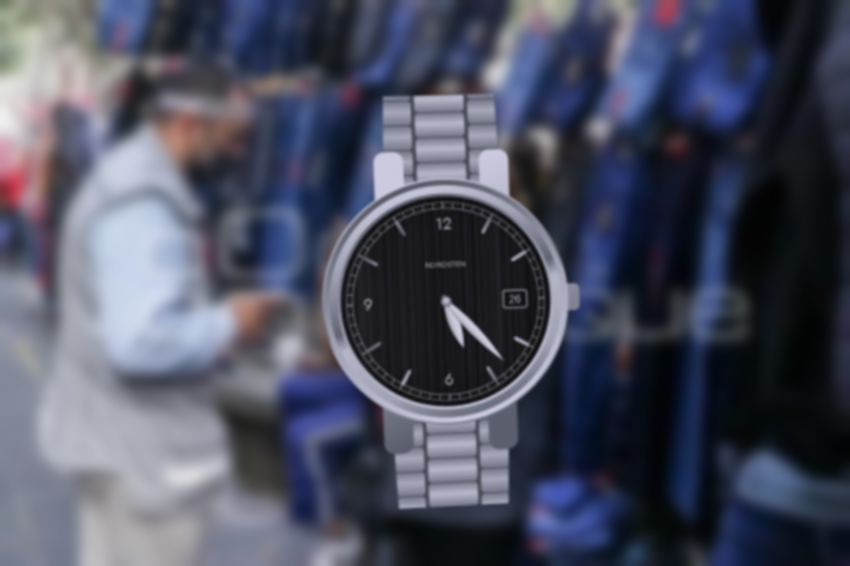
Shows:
5,23
